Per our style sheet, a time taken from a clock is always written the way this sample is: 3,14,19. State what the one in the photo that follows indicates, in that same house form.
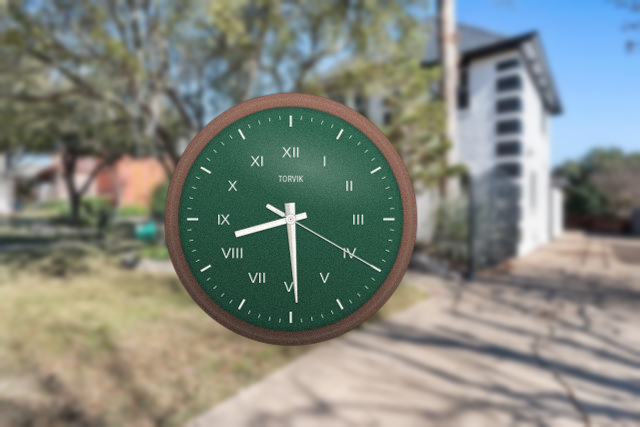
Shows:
8,29,20
